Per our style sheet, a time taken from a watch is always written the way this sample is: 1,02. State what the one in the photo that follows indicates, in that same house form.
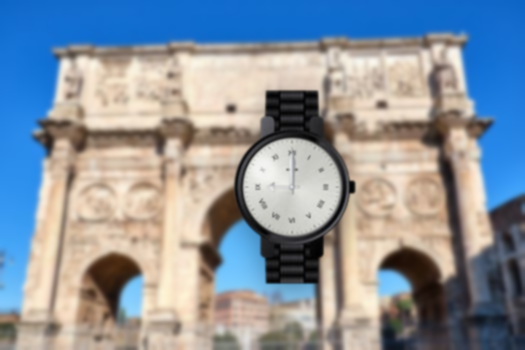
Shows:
9,00
